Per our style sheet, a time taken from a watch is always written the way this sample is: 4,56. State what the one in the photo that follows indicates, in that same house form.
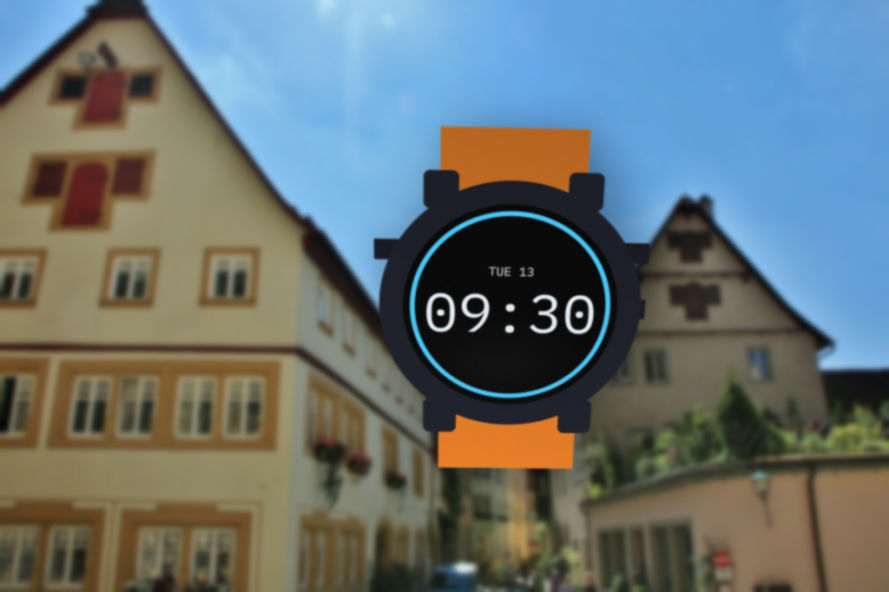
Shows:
9,30
